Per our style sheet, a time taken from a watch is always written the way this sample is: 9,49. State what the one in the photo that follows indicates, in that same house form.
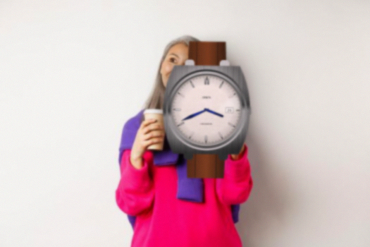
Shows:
3,41
